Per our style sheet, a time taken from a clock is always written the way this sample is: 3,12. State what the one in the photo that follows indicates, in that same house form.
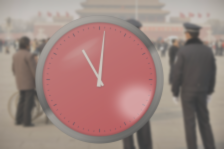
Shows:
11,01
